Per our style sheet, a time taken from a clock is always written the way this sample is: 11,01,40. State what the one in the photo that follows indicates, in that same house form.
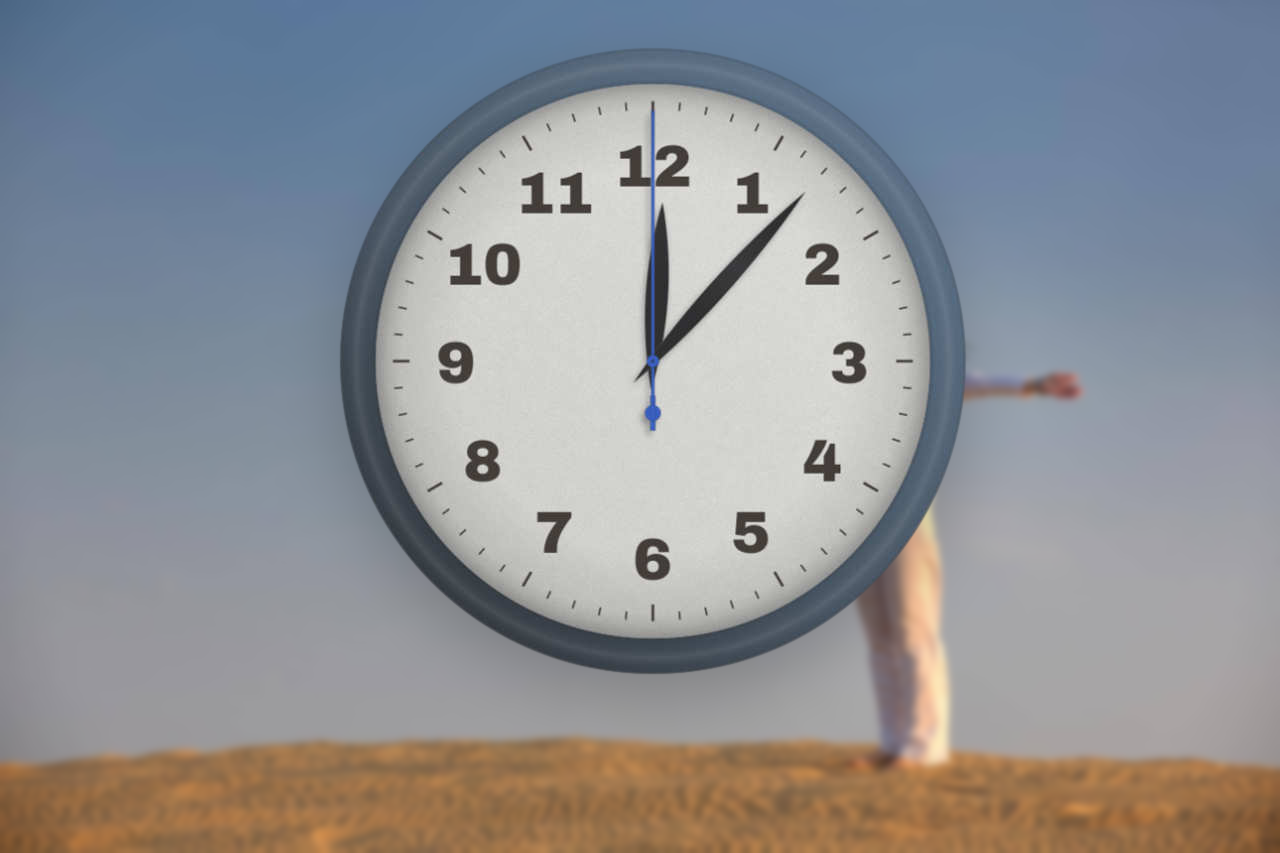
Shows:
12,07,00
